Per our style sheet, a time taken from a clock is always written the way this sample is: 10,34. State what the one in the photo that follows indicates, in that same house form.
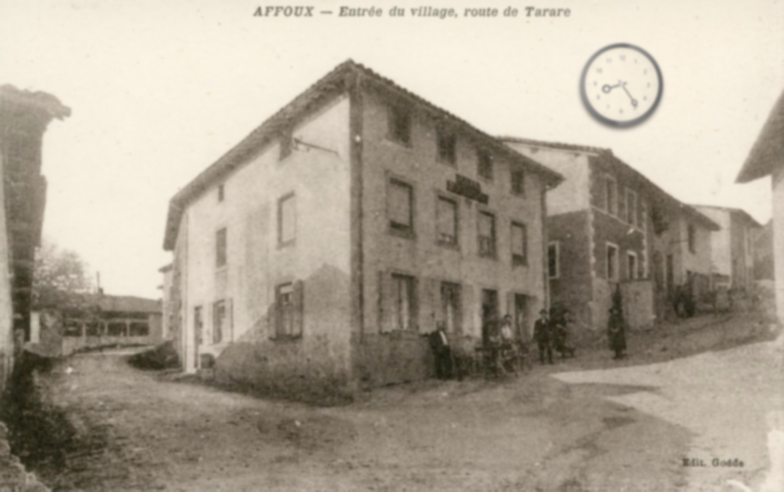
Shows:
8,24
